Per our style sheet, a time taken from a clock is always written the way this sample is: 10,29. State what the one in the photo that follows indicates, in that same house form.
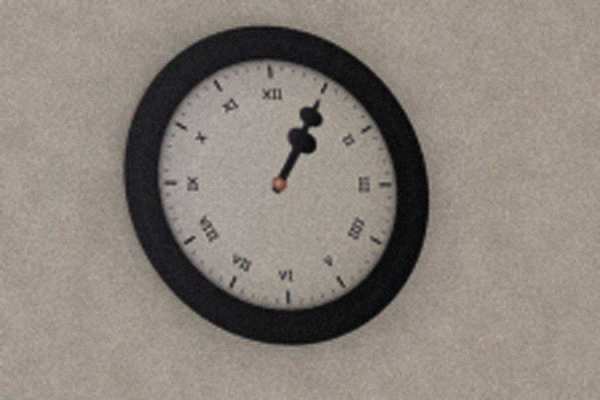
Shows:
1,05
